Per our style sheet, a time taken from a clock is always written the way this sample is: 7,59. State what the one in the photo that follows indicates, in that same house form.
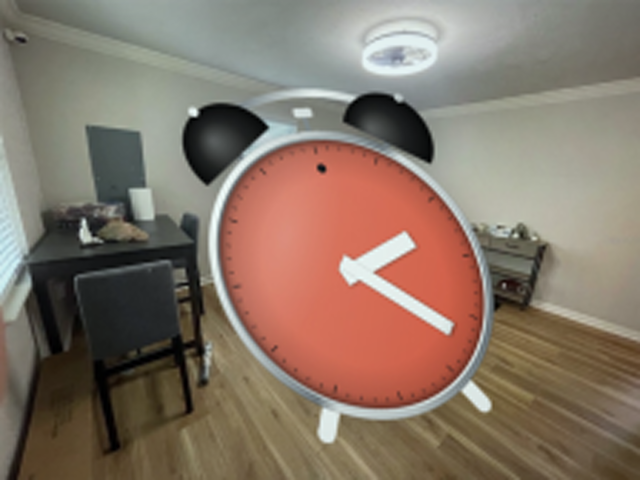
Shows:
2,22
